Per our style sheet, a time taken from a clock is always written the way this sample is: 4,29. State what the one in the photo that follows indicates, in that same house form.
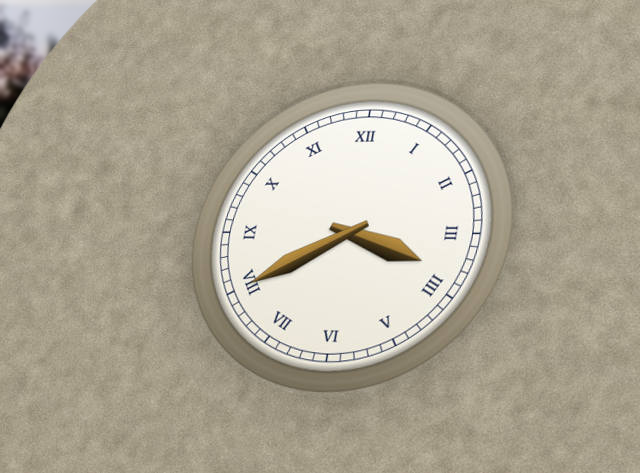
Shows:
3,40
